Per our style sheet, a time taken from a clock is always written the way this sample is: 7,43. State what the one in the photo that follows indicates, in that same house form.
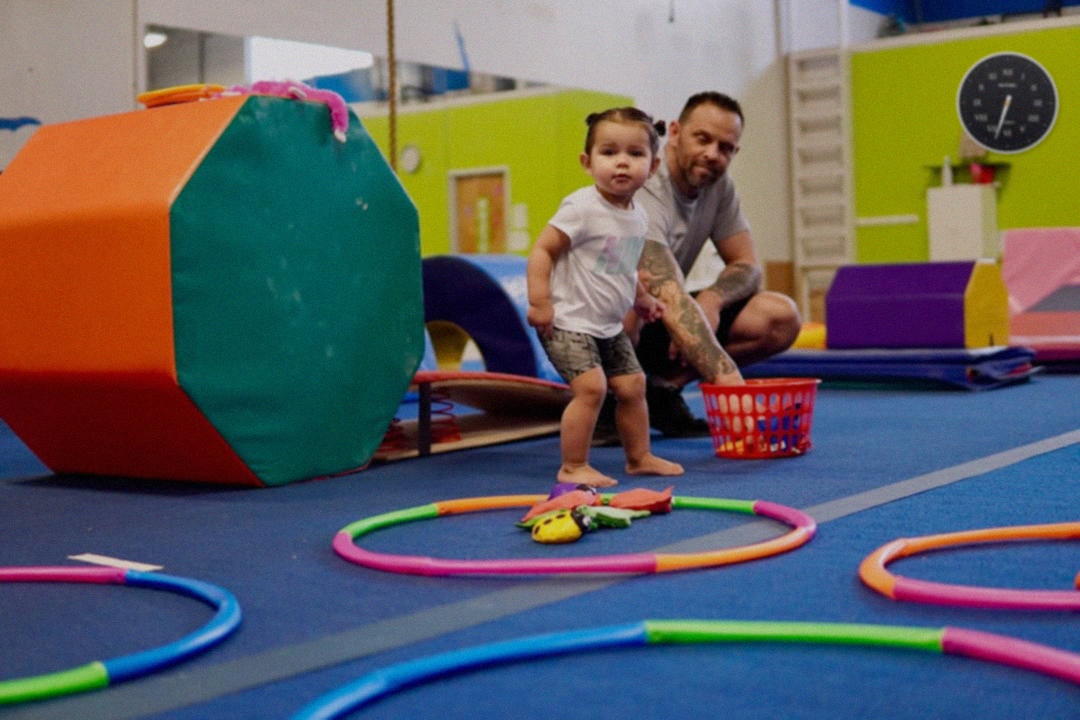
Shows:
6,33
